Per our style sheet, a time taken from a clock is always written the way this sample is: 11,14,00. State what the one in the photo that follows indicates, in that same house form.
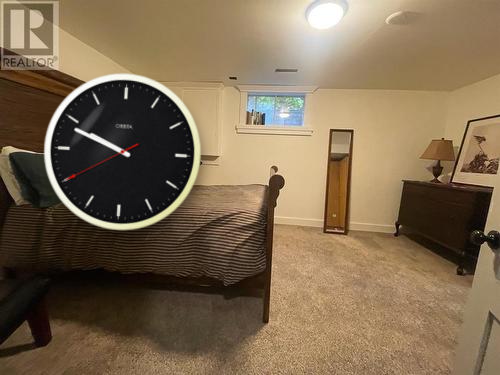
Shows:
9,48,40
